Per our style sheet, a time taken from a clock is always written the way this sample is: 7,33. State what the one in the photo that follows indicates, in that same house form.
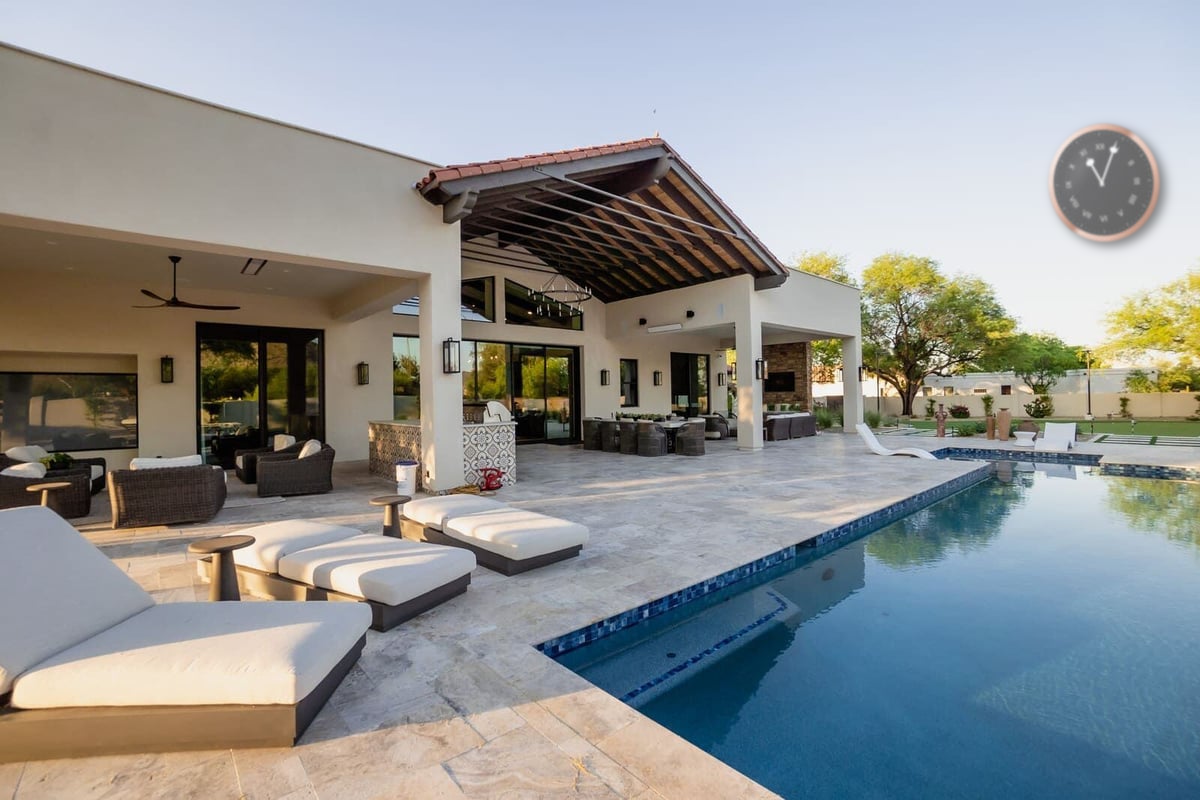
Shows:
11,04
